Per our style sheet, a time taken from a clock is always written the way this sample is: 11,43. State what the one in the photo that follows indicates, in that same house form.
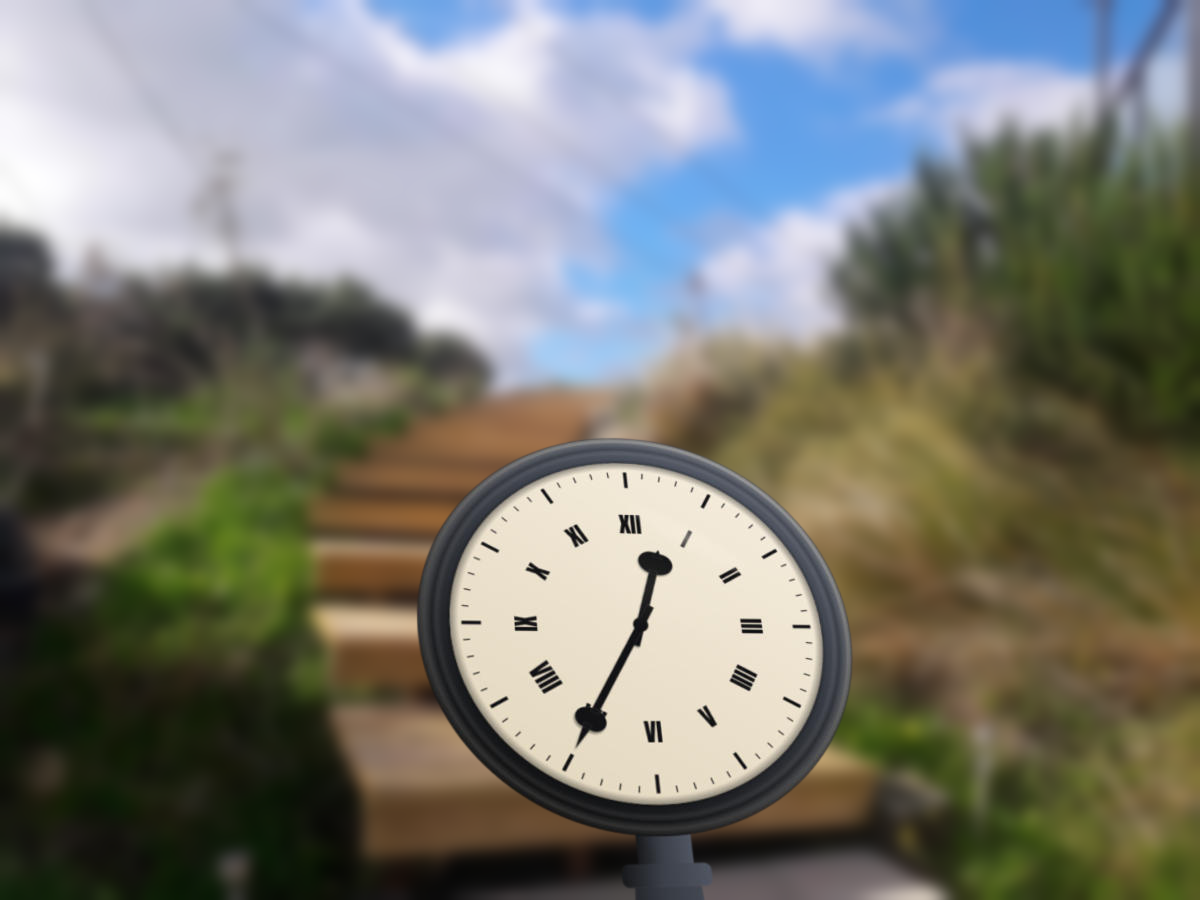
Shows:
12,35
